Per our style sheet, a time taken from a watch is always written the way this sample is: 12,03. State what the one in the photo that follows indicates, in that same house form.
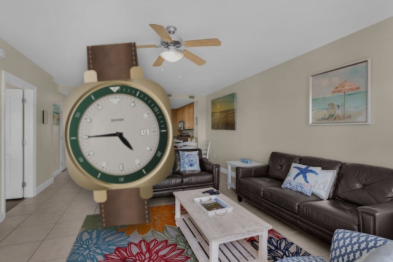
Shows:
4,45
